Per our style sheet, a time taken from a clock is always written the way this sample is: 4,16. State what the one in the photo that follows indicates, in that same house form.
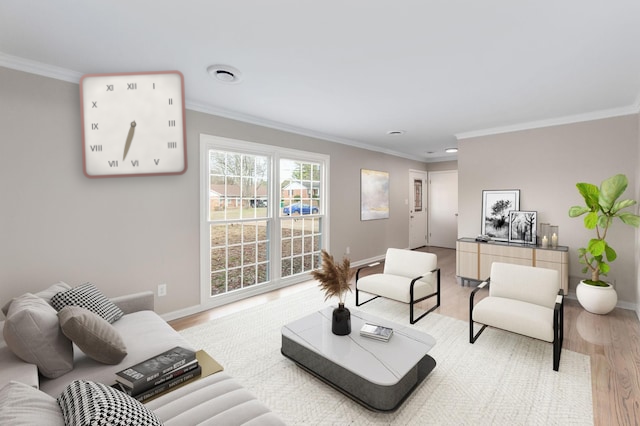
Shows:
6,33
